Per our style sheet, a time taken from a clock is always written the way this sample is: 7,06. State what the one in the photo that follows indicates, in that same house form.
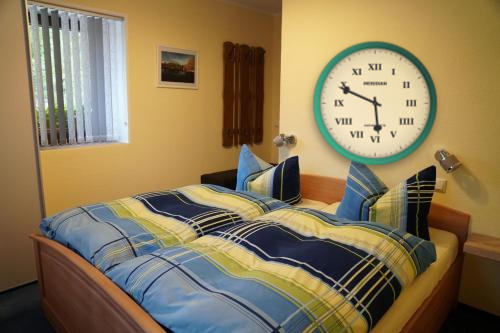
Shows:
5,49
